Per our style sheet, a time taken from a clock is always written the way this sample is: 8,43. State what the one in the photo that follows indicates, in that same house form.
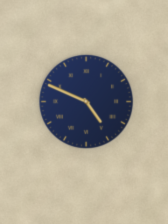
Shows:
4,49
